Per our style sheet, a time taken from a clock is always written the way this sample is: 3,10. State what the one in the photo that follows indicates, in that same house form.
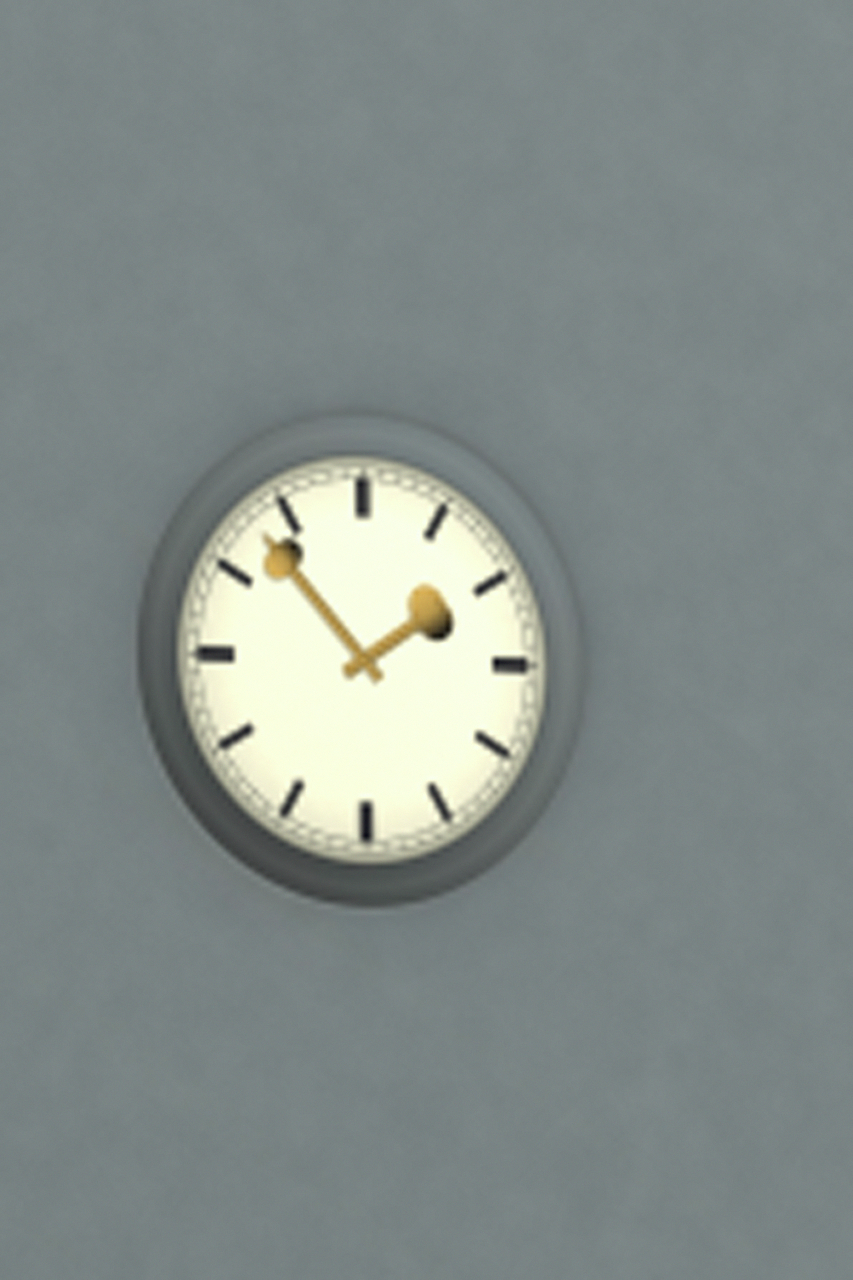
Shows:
1,53
